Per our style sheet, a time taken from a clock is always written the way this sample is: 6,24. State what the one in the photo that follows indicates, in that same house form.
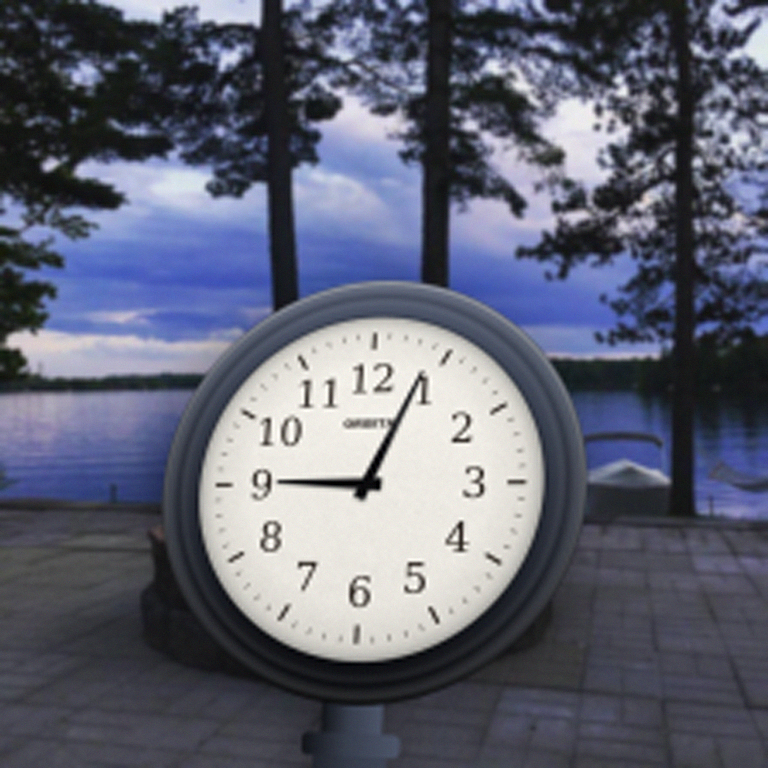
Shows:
9,04
